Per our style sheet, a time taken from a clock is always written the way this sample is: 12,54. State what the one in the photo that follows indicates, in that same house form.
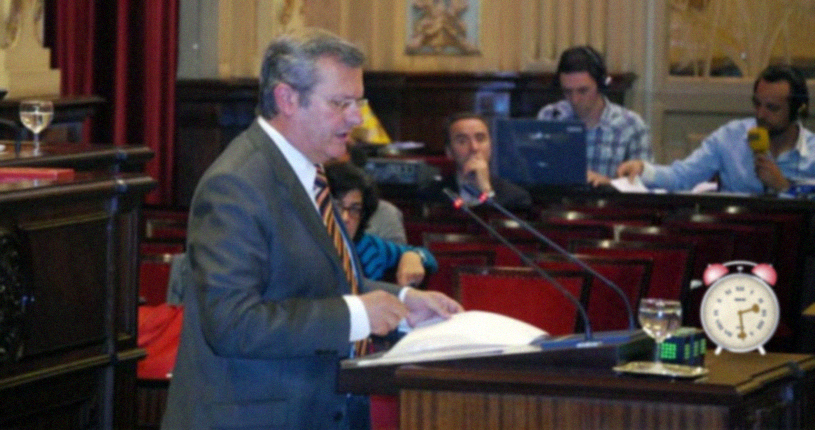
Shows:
2,29
